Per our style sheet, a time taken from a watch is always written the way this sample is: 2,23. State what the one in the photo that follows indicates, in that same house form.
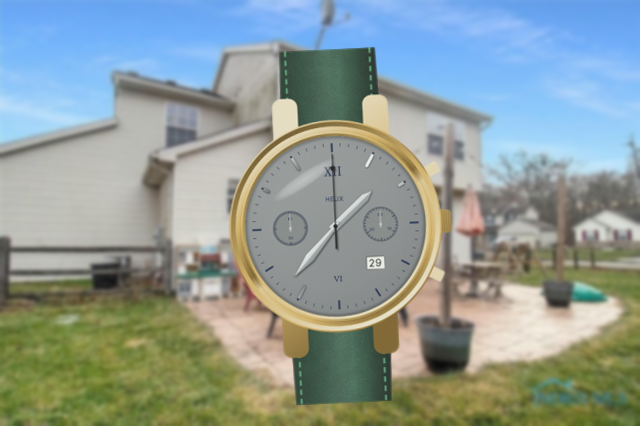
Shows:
1,37
